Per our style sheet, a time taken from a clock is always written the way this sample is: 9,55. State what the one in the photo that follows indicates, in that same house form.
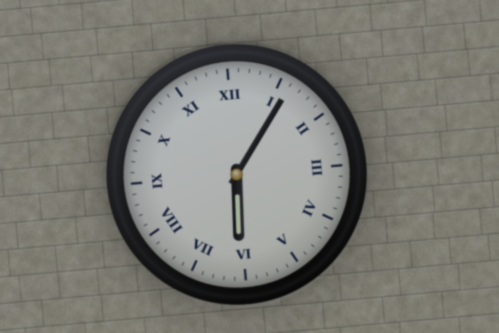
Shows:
6,06
